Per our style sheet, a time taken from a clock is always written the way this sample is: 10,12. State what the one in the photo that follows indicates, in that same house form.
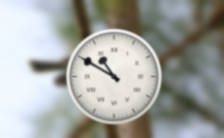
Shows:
10,50
